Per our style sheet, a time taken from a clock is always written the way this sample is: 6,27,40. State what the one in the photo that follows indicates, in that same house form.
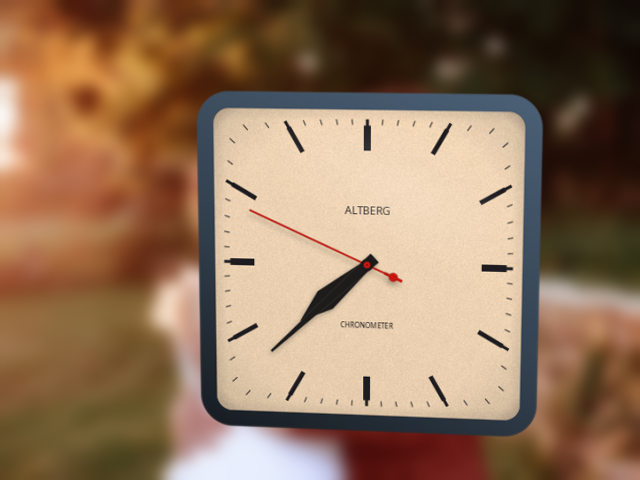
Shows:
7,37,49
